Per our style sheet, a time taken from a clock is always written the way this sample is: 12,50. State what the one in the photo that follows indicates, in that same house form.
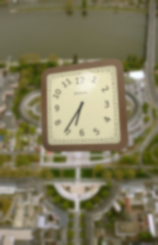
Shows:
6,36
